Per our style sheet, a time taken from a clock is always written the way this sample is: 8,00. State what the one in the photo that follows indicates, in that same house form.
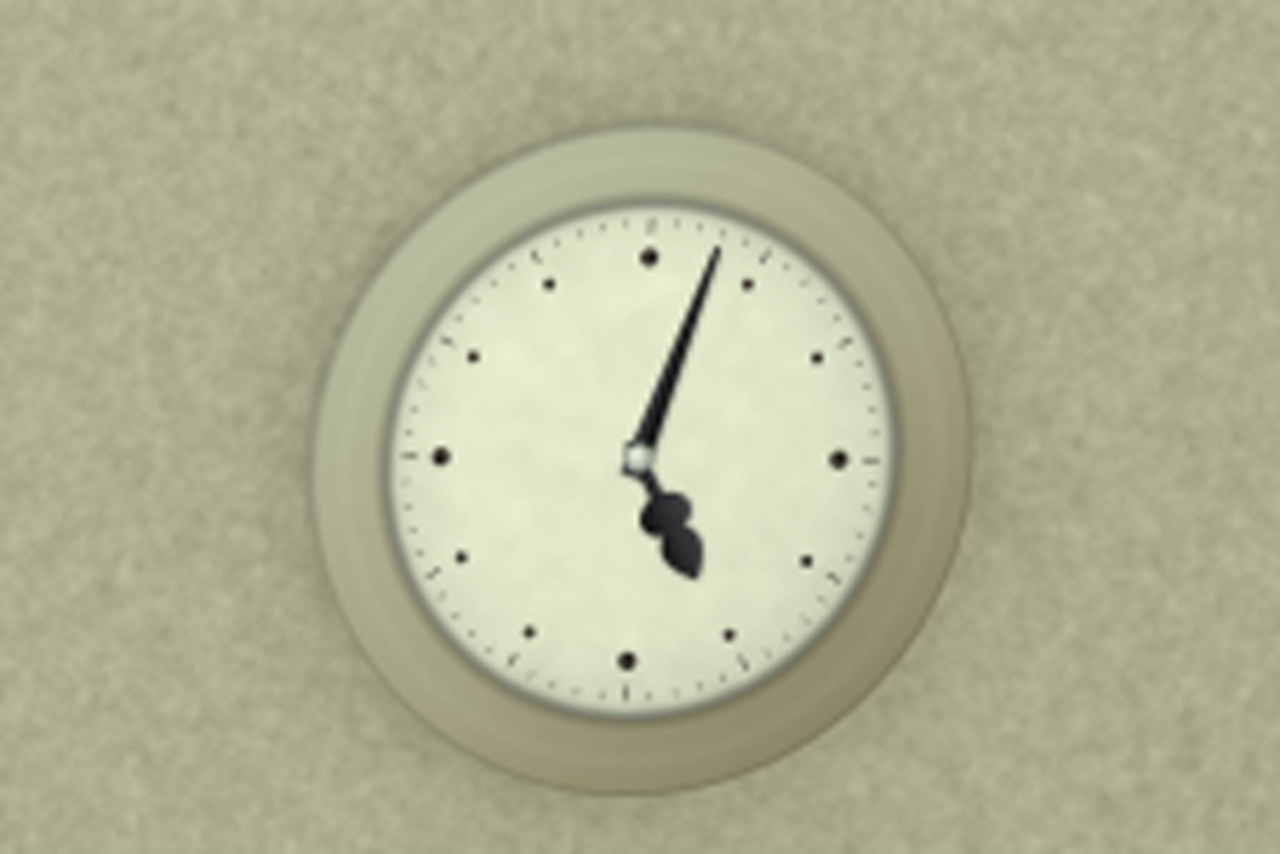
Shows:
5,03
